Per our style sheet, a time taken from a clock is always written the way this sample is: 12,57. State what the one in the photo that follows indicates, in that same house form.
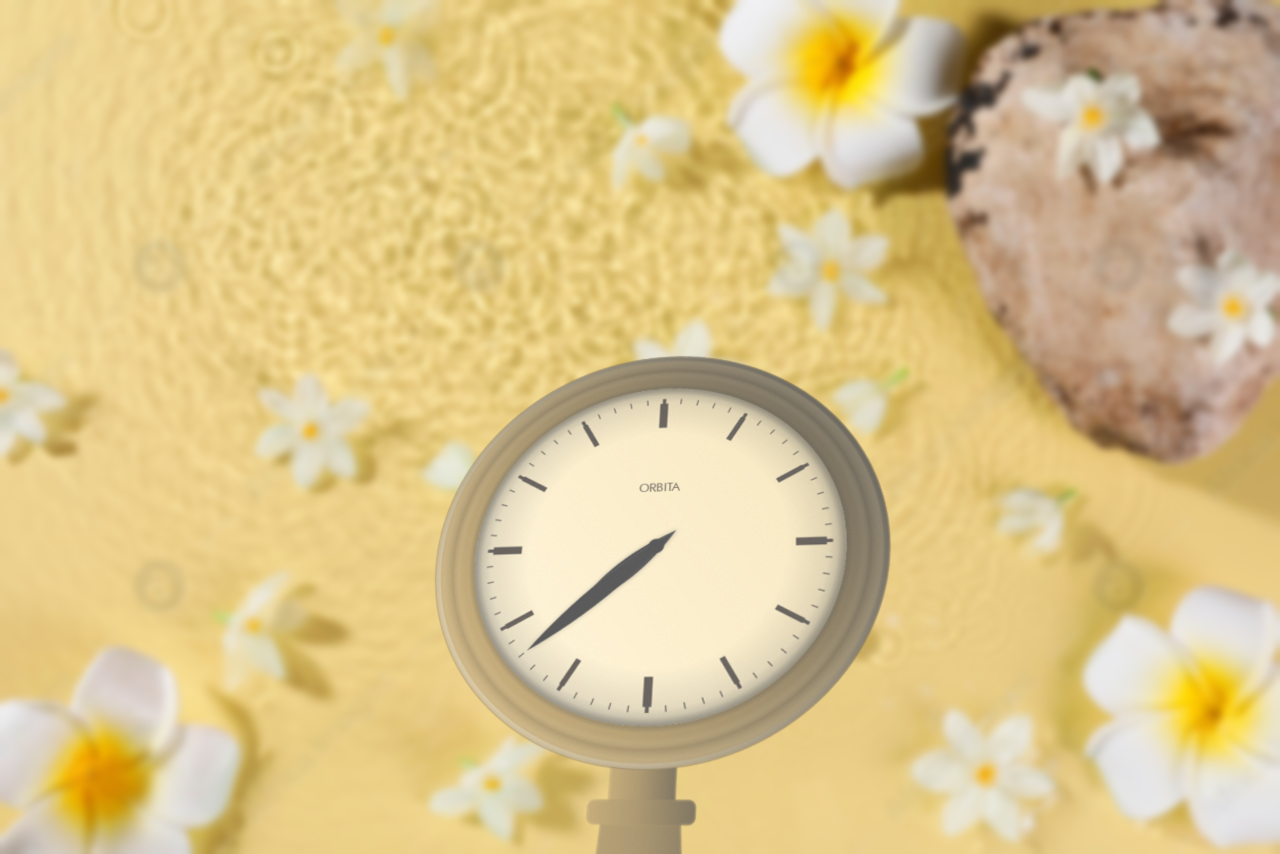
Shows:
7,38
